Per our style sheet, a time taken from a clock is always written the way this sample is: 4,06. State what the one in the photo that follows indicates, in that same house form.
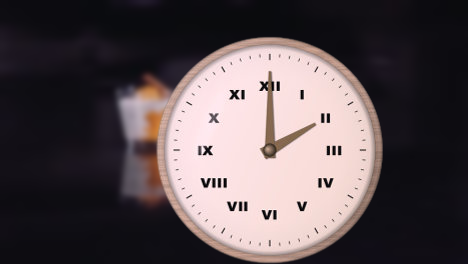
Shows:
2,00
